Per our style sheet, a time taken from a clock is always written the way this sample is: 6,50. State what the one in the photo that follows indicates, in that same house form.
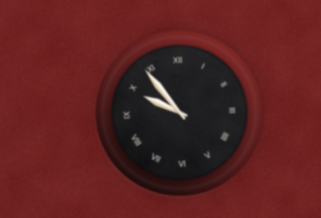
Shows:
9,54
